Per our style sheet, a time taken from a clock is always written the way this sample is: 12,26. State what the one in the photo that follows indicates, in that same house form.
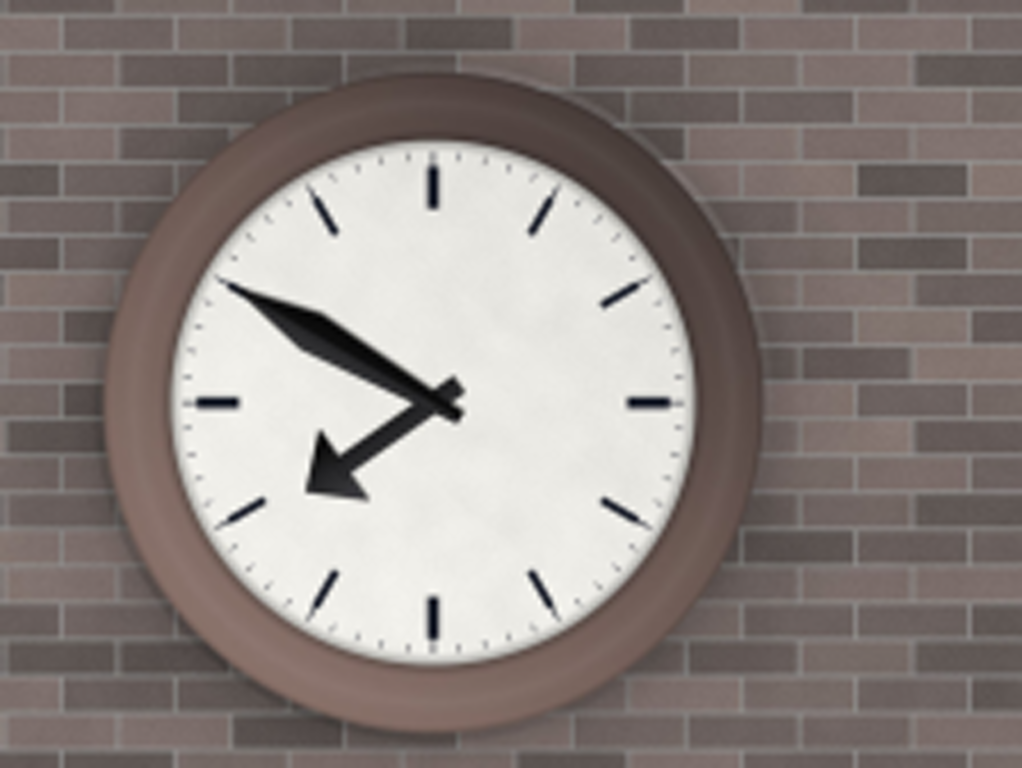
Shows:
7,50
